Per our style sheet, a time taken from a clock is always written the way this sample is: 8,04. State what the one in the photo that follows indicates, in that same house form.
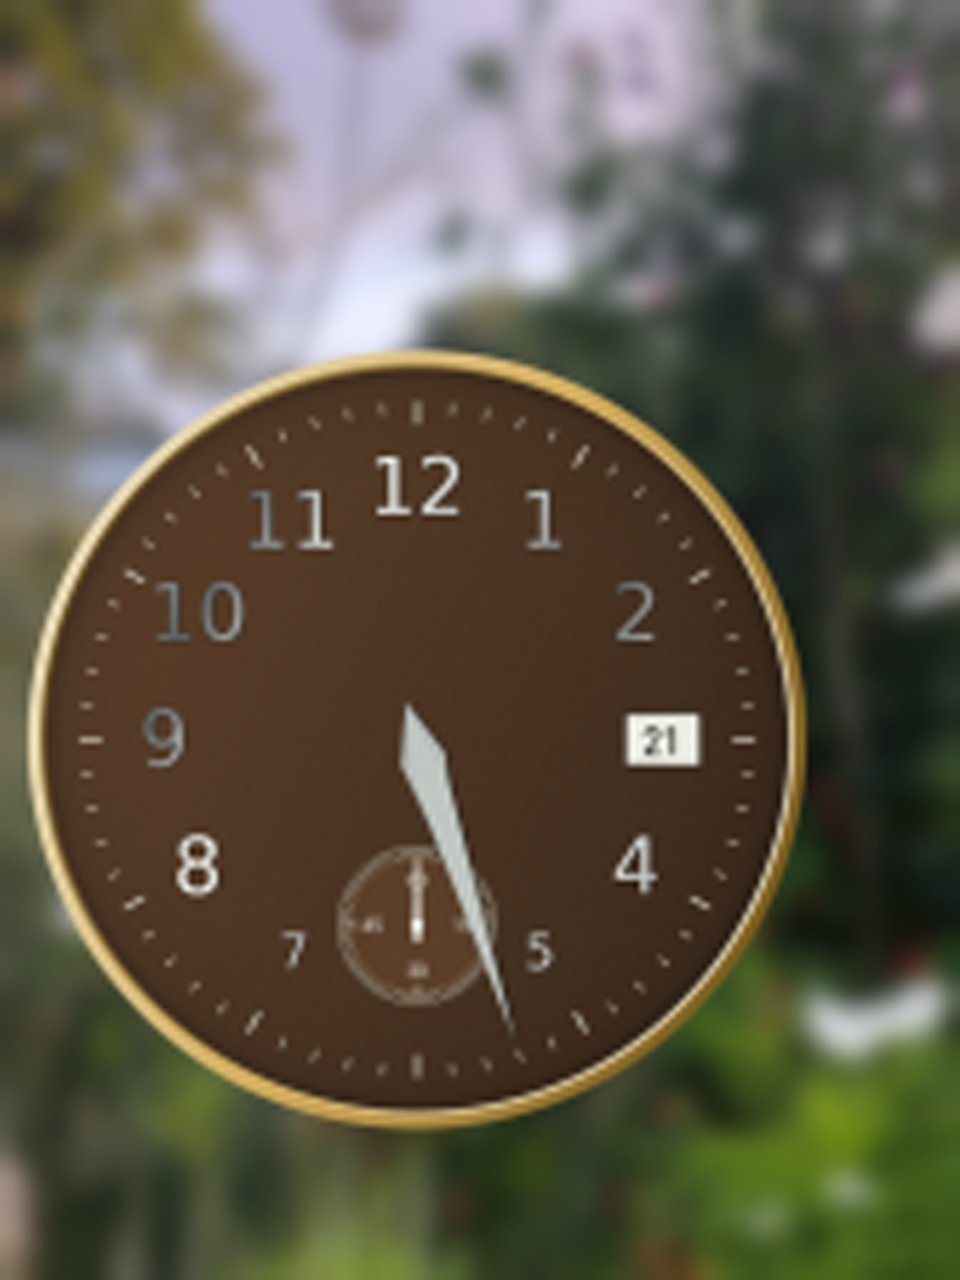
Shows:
5,27
